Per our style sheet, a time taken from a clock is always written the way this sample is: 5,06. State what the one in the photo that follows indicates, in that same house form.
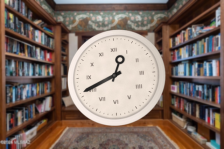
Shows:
12,41
